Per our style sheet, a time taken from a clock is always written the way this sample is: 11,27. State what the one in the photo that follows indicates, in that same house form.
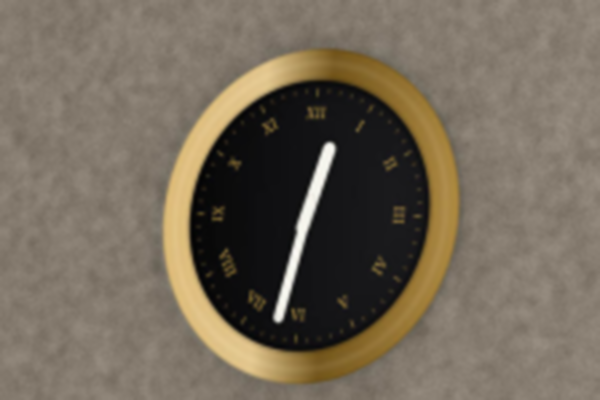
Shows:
12,32
